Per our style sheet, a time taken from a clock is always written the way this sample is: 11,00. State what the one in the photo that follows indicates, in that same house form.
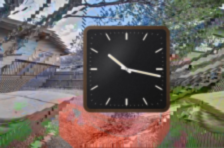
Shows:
10,17
